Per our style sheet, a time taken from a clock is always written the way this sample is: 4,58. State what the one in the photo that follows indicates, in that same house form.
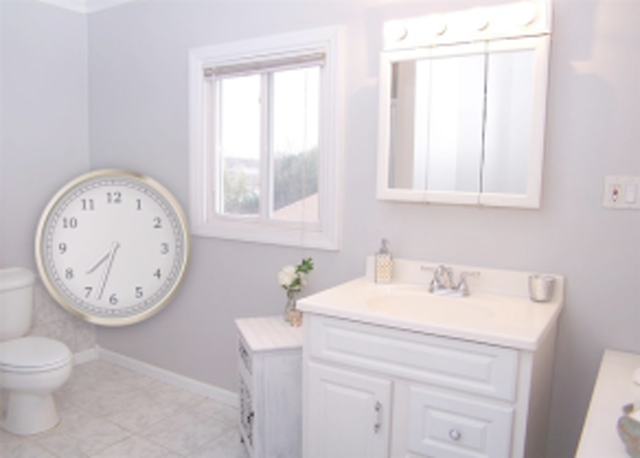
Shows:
7,33
